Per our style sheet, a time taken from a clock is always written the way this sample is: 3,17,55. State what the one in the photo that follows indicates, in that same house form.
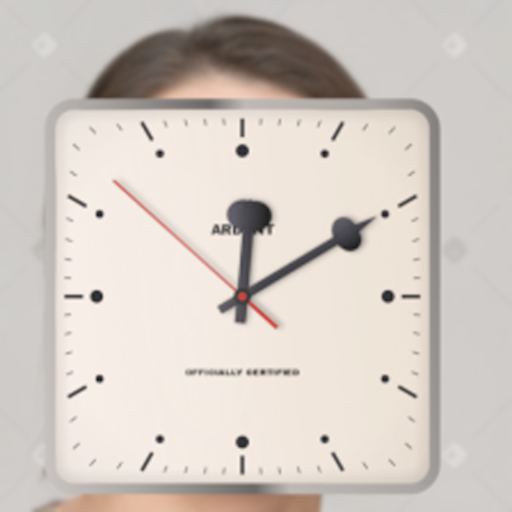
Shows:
12,09,52
